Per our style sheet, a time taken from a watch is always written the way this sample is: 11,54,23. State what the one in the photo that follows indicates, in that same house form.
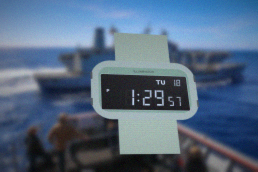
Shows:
1,29,57
